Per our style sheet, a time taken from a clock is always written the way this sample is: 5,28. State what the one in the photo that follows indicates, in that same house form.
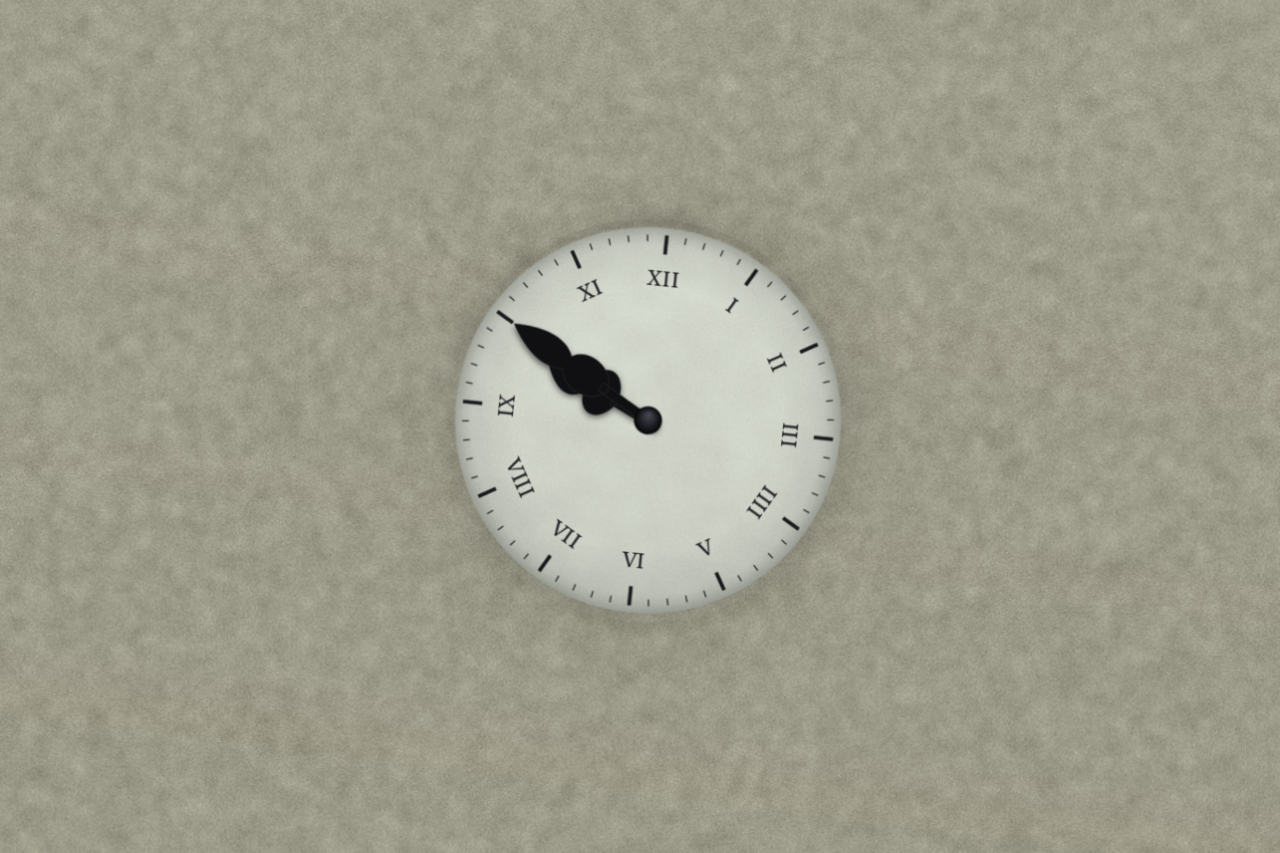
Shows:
9,50
